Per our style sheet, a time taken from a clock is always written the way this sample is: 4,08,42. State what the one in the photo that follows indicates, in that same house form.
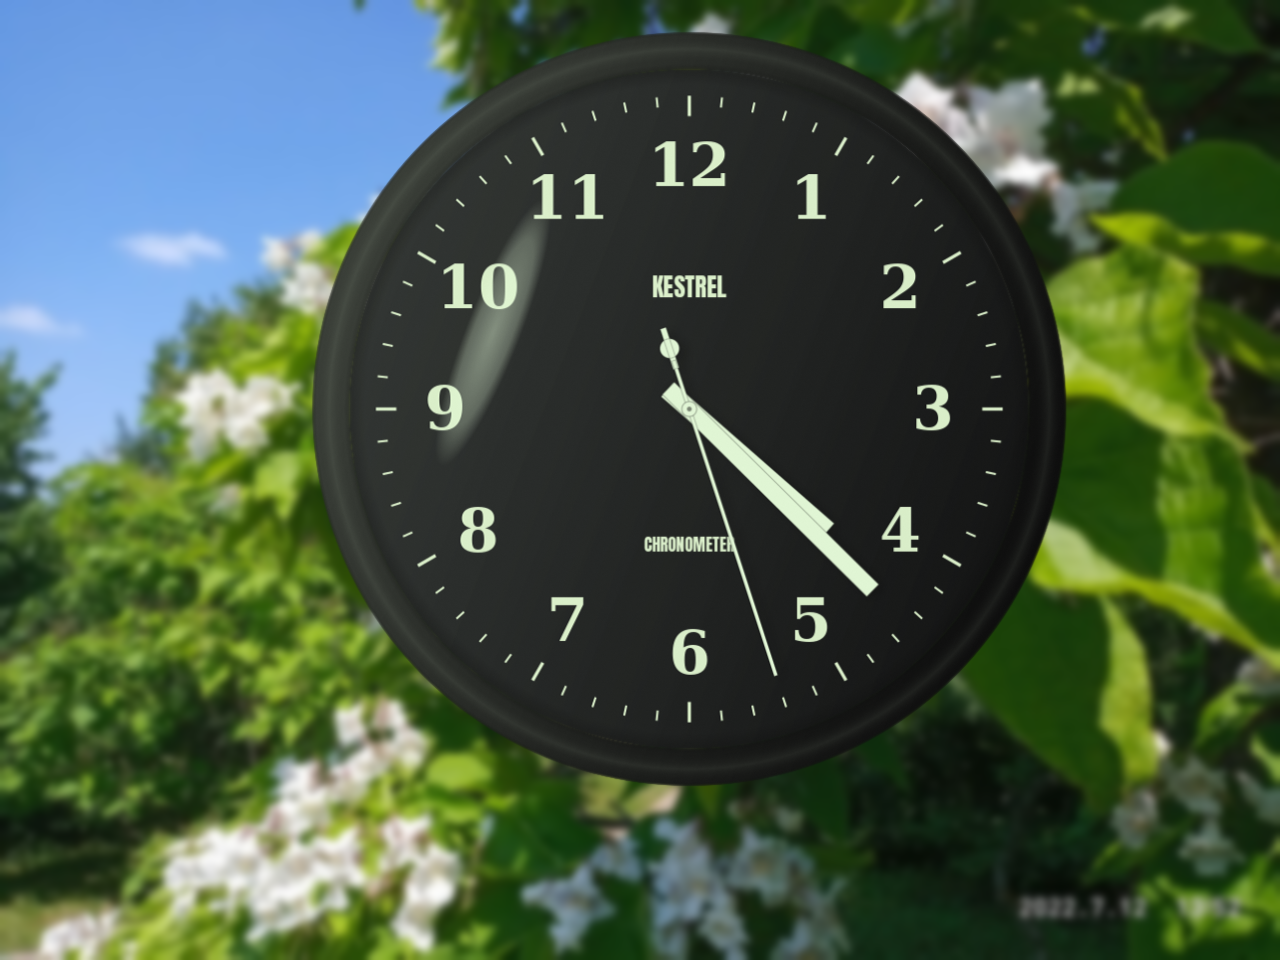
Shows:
4,22,27
